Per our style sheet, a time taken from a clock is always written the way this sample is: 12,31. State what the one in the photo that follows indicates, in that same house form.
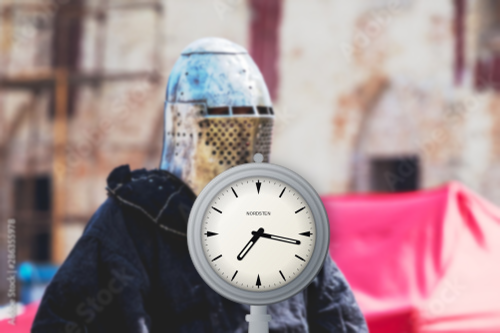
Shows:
7,17
